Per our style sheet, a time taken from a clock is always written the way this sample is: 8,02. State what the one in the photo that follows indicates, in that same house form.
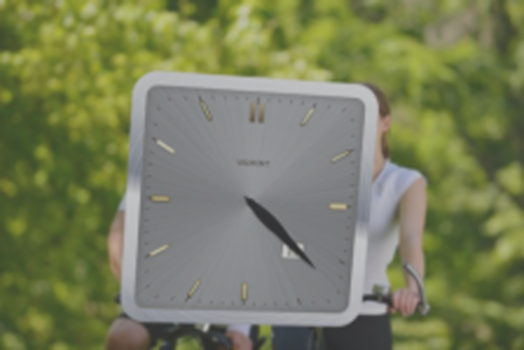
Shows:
4,22
